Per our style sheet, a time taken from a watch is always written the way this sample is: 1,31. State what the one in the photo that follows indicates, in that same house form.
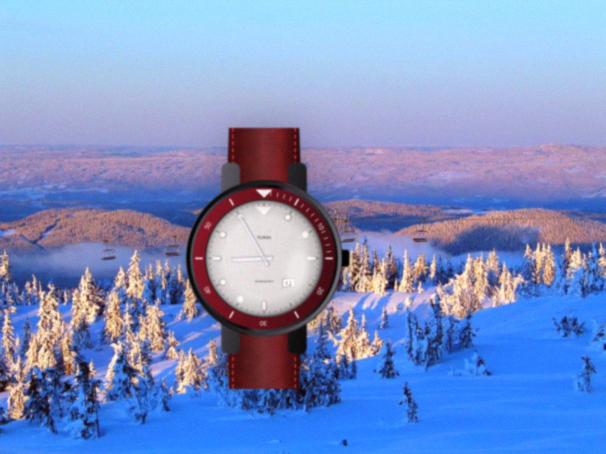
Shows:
8,55
